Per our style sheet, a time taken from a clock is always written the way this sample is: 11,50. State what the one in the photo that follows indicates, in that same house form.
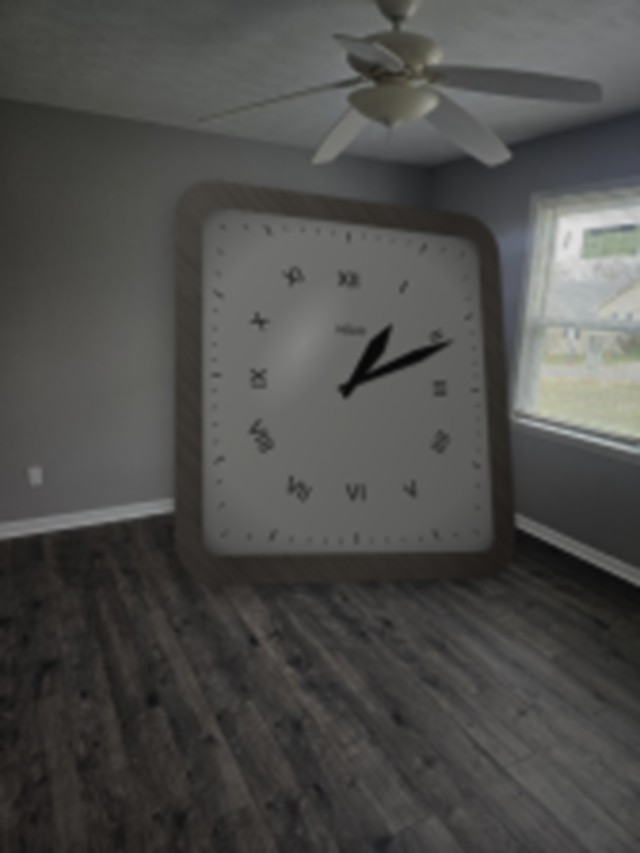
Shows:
1,11
